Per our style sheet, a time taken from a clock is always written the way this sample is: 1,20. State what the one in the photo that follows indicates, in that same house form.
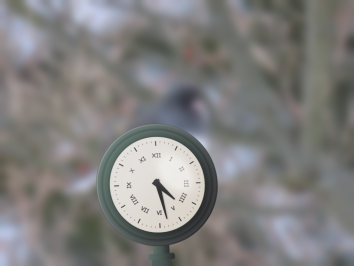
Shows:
4,28
